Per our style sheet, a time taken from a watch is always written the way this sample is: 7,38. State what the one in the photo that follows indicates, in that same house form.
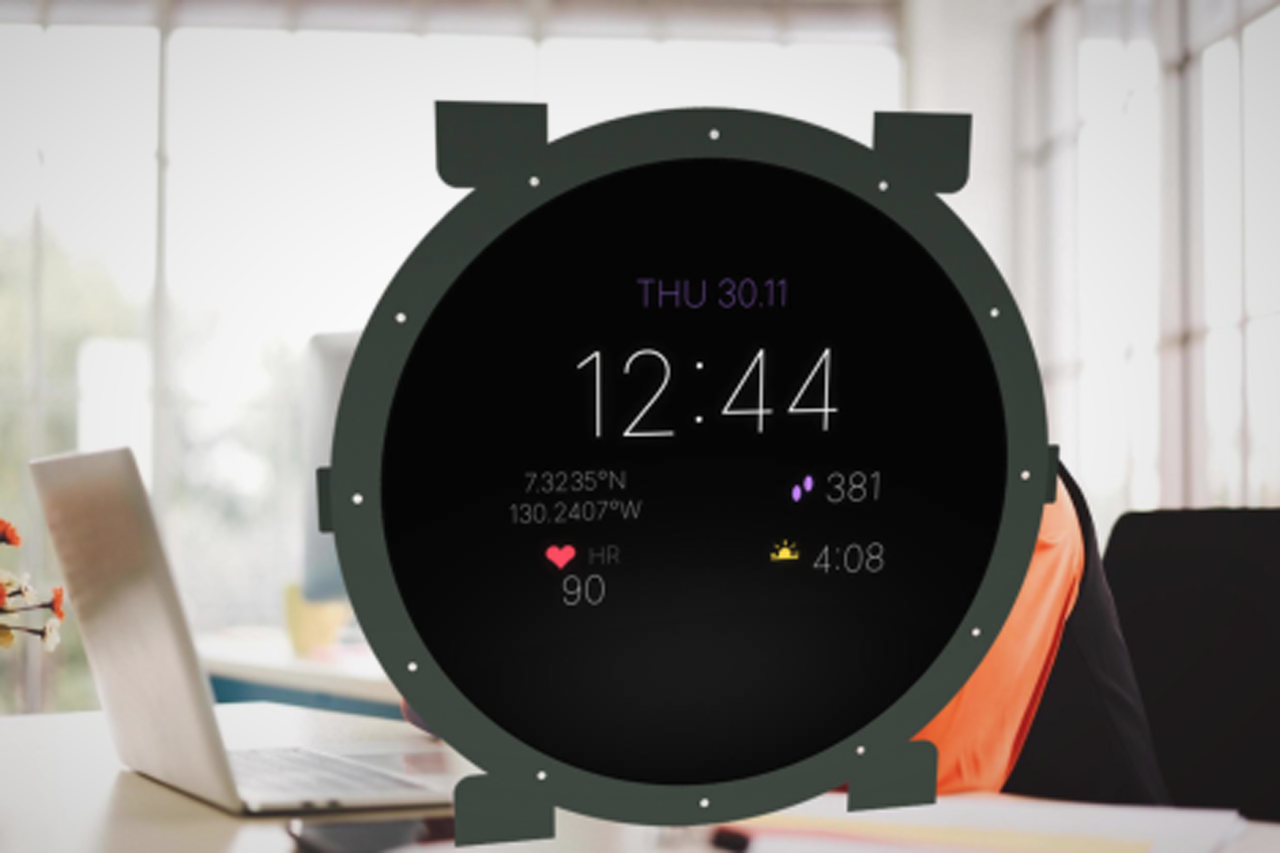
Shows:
12,44
